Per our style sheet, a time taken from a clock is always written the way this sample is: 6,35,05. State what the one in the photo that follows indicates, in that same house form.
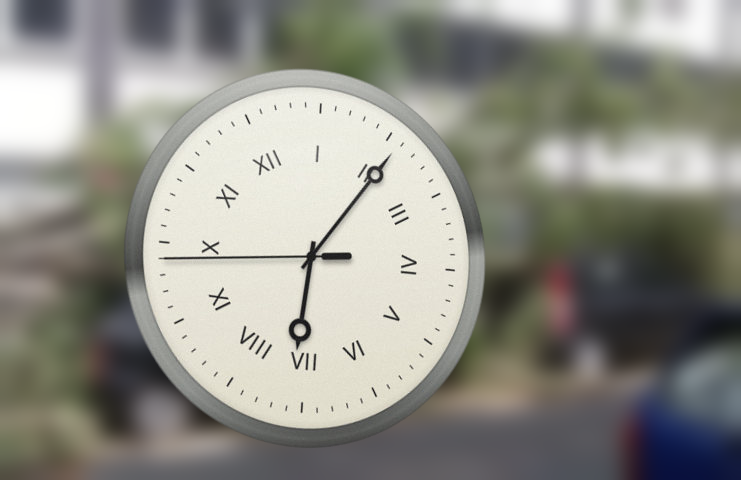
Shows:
7,10,49
